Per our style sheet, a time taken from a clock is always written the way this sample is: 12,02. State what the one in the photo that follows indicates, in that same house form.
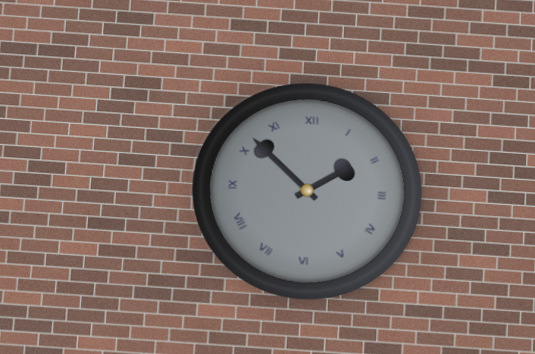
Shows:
1,52
